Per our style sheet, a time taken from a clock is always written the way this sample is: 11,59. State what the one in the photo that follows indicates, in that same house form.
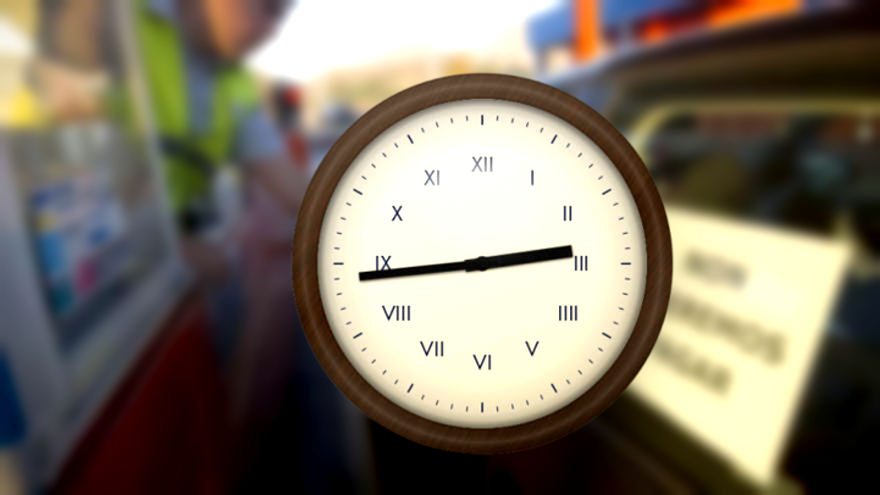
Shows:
2,44
